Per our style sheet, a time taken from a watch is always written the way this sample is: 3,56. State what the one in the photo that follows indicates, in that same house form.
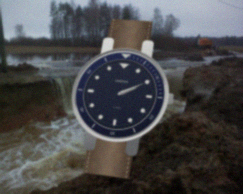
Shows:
2,10
